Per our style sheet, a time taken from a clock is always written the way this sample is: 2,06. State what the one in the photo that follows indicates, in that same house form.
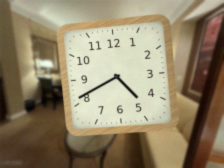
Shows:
4,41
